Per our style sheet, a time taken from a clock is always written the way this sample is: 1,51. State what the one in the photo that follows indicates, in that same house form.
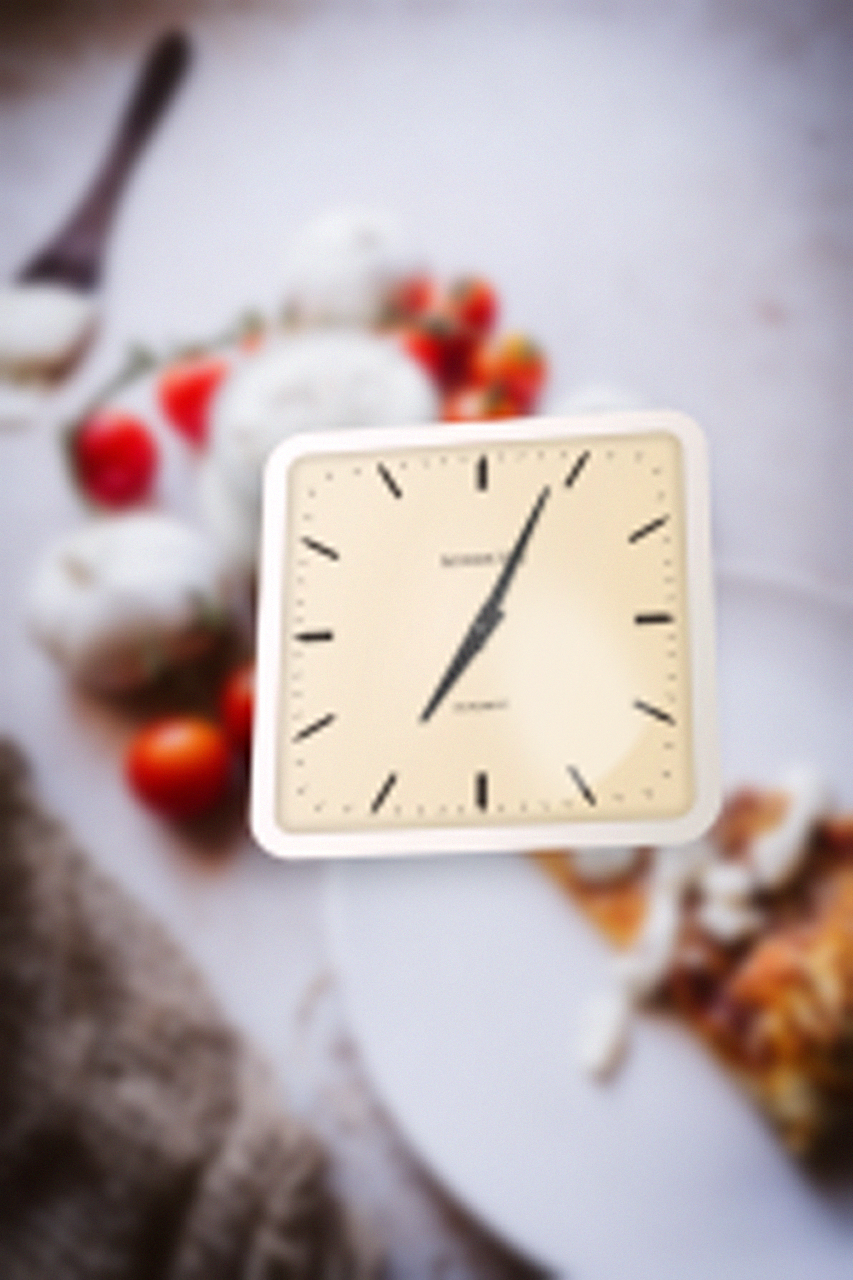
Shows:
7,04
